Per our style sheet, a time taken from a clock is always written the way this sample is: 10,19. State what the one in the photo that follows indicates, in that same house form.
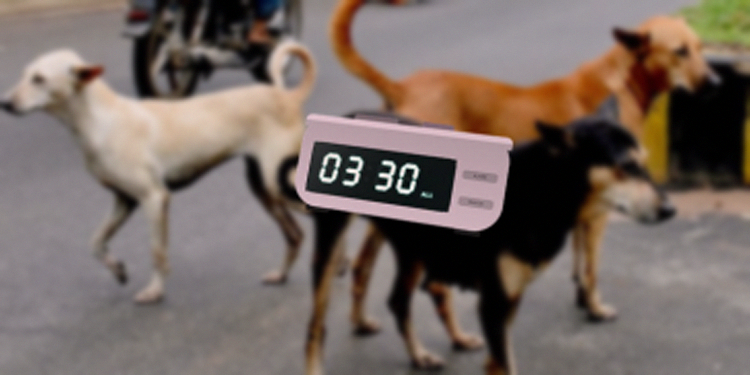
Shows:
3,30
